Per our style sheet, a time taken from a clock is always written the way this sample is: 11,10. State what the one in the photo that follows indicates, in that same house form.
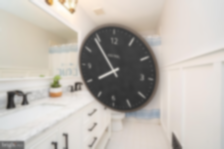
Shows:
7,54
